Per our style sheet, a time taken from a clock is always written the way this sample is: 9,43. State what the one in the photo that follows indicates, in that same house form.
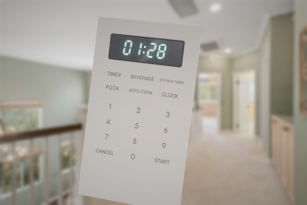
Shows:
1,28
